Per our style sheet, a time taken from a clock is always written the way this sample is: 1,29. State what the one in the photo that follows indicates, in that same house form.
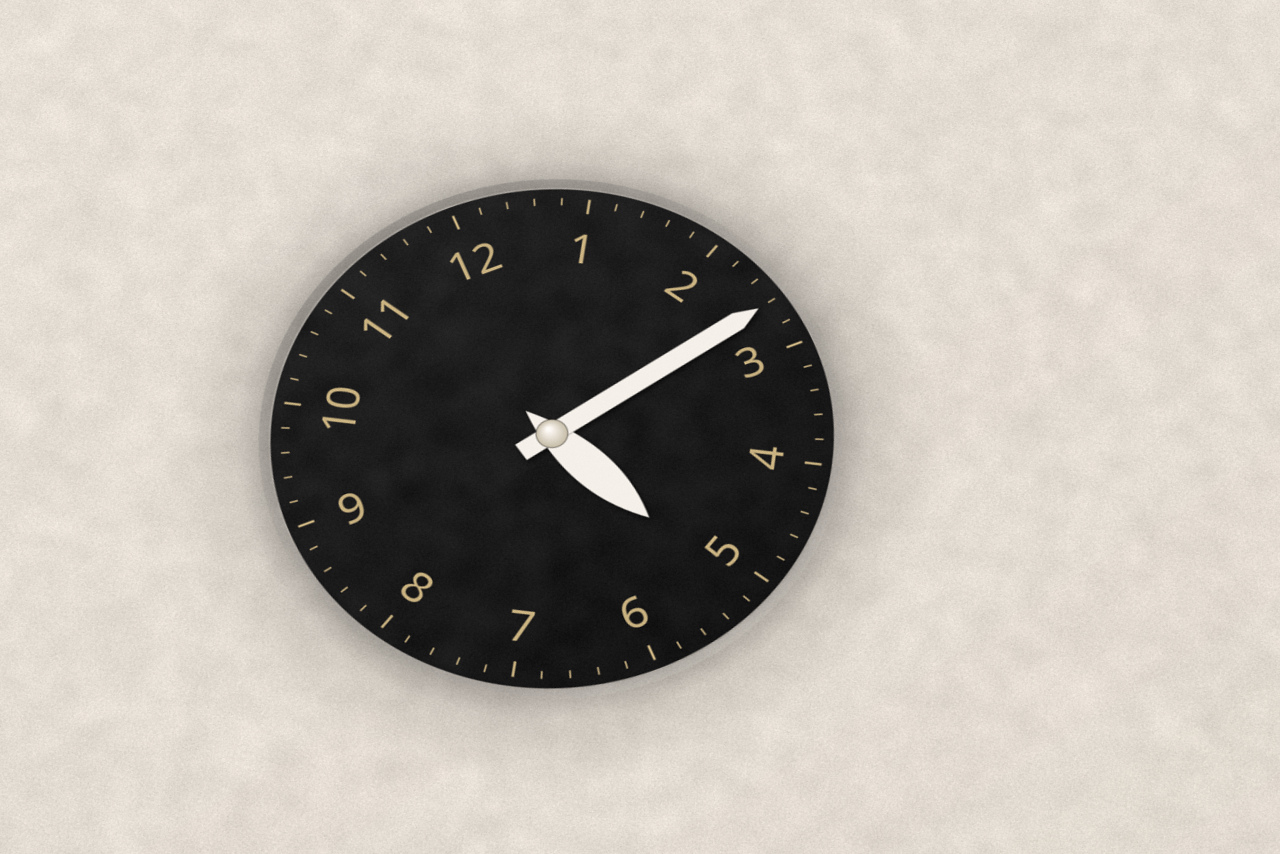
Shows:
5,13
